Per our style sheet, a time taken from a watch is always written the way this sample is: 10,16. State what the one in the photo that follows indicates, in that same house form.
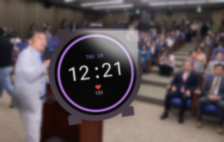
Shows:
12,21
